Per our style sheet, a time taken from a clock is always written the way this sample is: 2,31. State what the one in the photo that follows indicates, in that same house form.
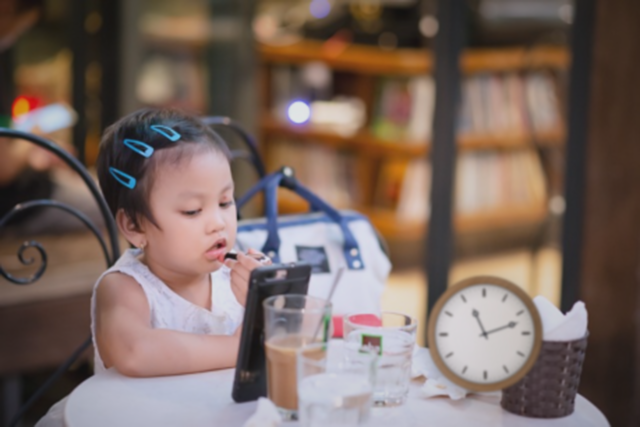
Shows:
11,12
